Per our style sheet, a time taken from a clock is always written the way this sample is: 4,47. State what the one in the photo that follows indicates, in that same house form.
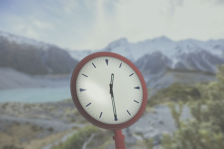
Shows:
12,30
